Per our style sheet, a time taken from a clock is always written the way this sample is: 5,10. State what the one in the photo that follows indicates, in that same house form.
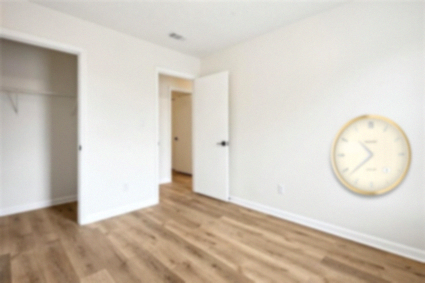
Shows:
10,38
